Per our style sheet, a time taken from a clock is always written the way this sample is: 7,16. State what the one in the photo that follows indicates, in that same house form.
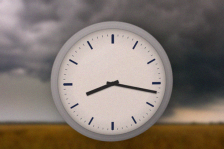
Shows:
8,17
